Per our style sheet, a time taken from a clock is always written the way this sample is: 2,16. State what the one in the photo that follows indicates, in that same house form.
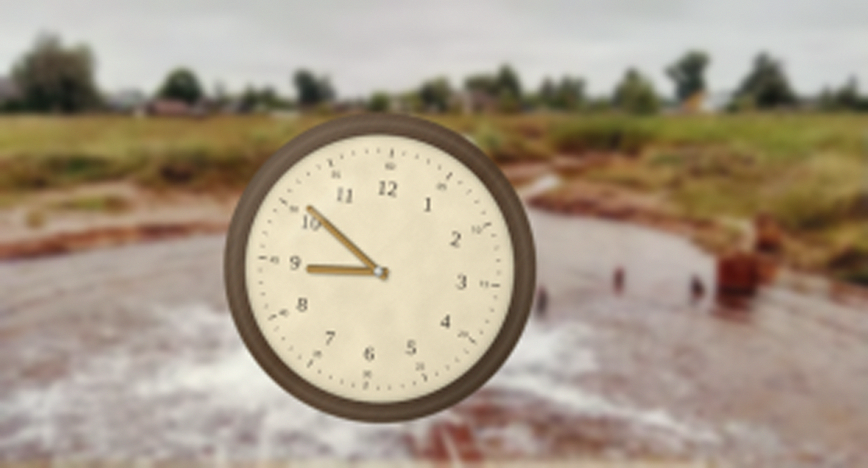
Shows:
8,51
